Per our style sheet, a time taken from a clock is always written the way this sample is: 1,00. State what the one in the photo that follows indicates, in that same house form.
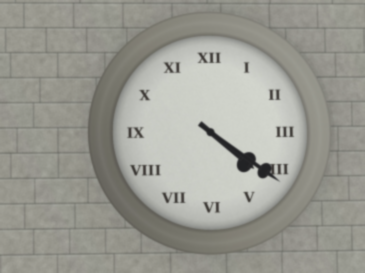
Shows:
4,21
